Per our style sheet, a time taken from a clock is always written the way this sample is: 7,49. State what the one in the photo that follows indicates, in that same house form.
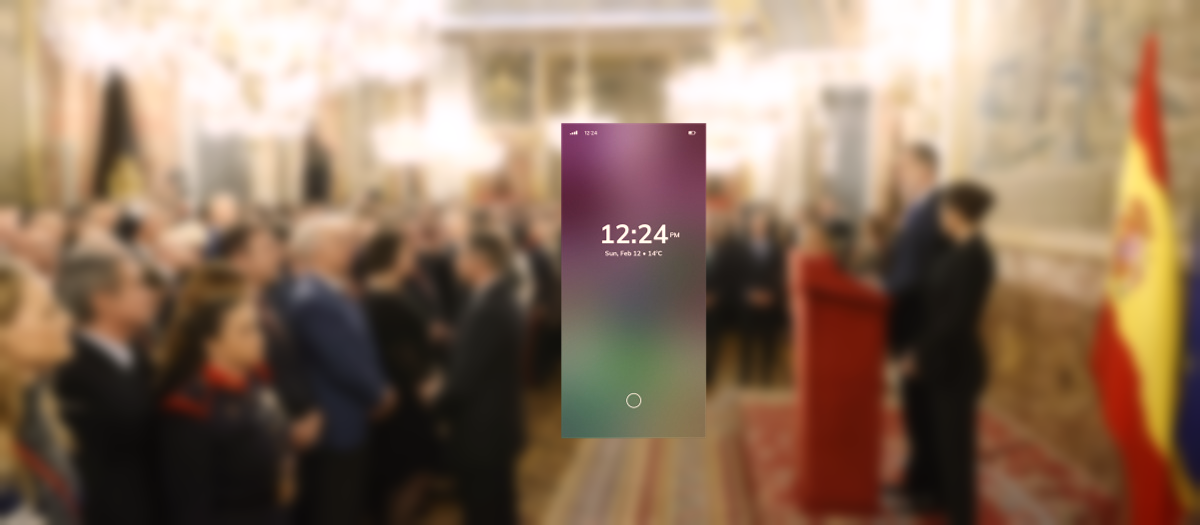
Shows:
12,24
